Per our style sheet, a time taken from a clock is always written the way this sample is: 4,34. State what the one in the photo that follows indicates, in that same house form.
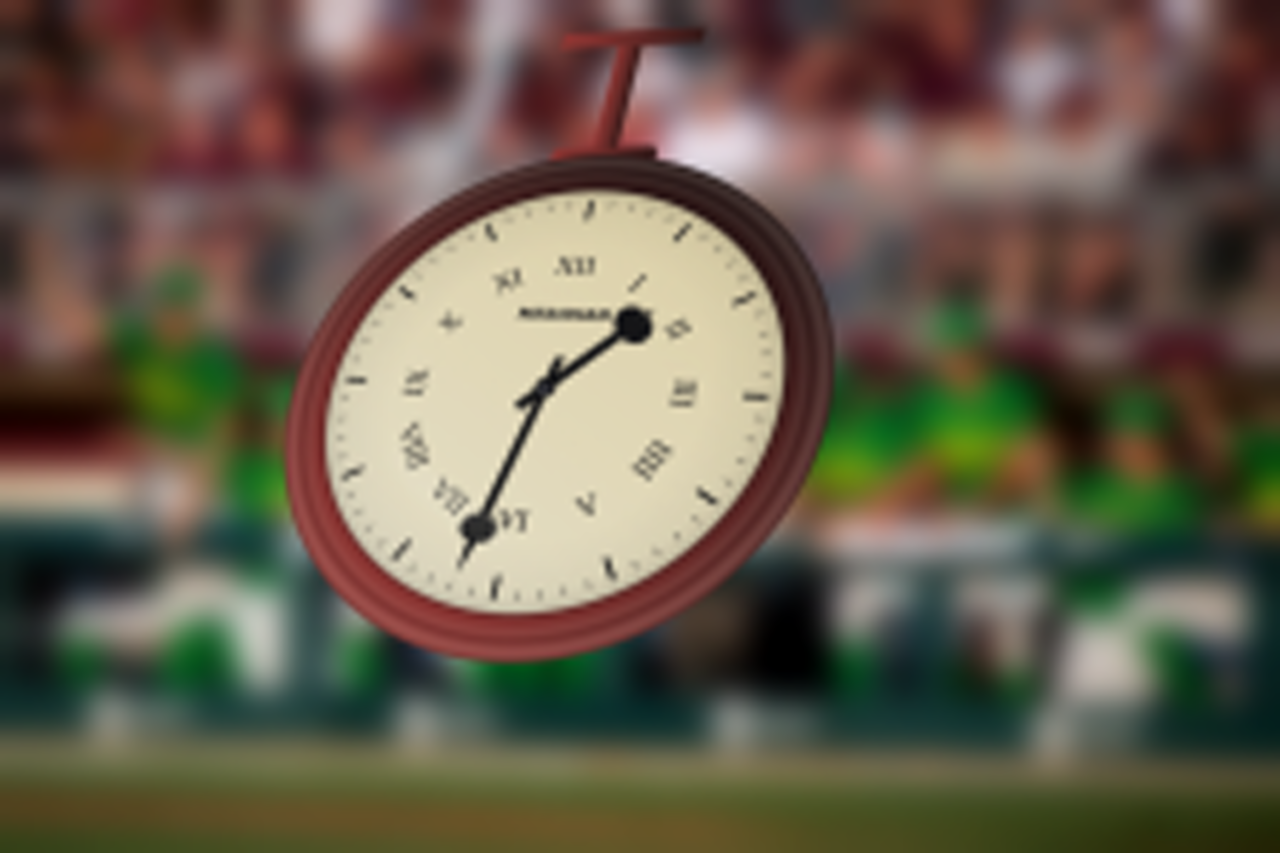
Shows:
1,32
